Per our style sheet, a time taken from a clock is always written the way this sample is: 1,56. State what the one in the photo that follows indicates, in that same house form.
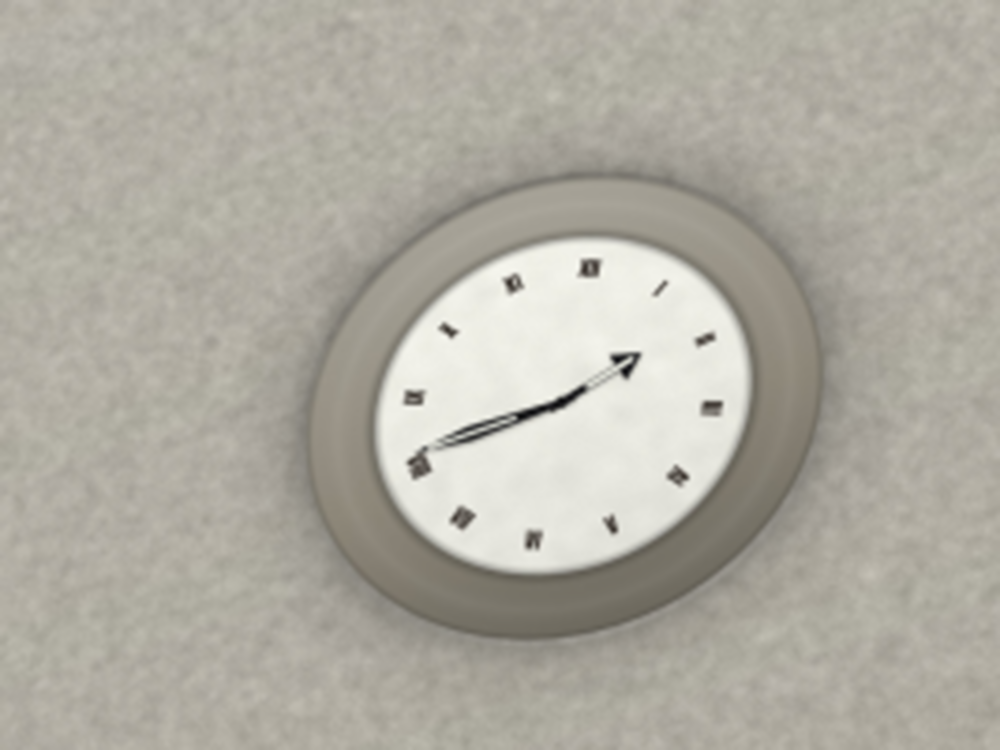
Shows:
1,41
